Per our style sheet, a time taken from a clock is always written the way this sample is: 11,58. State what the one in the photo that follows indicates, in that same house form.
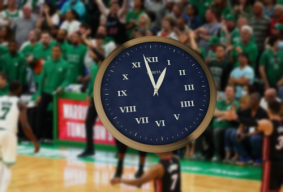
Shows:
12,58
